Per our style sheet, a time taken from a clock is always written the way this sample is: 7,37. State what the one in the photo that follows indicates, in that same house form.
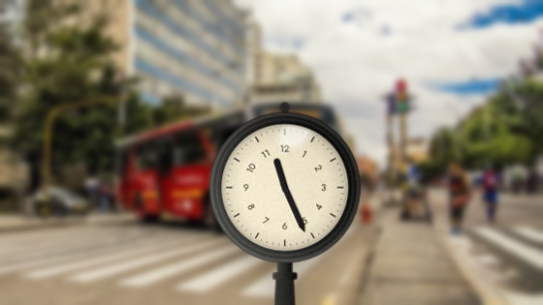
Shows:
11,26
